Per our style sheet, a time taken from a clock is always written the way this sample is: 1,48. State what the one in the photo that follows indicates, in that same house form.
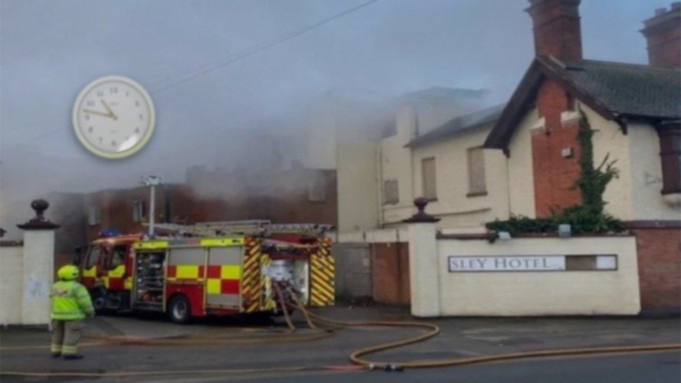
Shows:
10,47
